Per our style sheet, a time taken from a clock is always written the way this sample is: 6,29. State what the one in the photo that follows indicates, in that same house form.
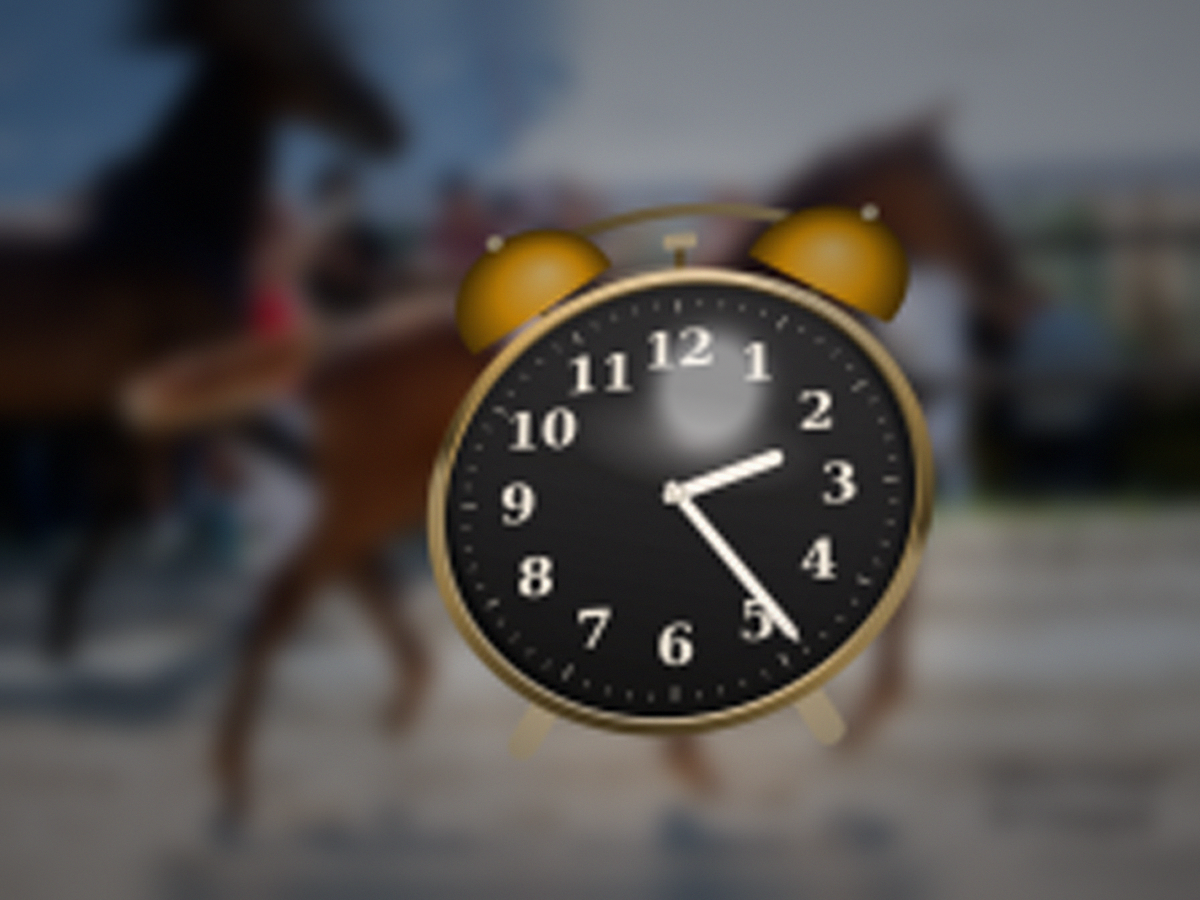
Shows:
2,24
